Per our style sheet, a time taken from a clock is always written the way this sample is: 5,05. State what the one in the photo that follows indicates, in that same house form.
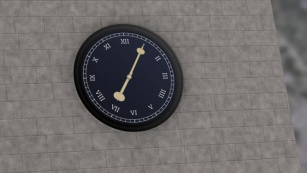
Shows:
7,05
